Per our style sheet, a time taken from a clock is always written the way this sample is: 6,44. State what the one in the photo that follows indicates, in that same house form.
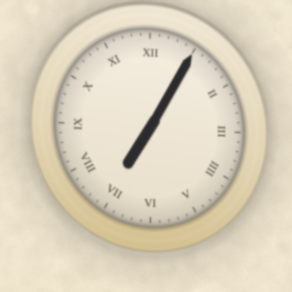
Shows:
7,05
